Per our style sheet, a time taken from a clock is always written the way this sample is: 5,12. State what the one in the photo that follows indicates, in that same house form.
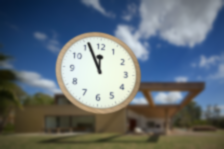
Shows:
11,56
